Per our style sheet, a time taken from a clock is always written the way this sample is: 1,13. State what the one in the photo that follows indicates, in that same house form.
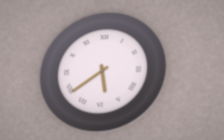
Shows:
5,39
